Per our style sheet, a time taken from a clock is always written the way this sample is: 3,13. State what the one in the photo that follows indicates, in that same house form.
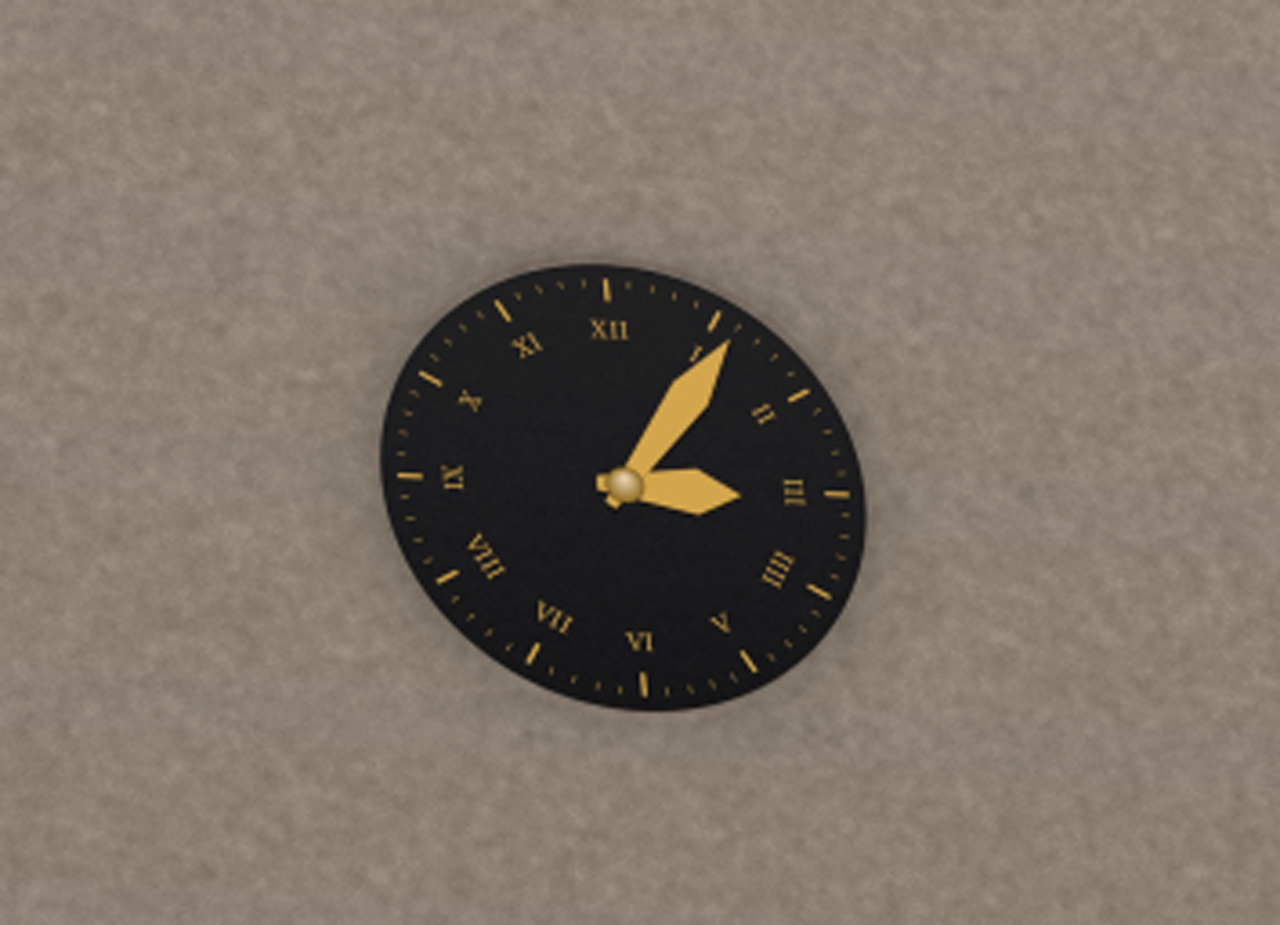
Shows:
3,06
